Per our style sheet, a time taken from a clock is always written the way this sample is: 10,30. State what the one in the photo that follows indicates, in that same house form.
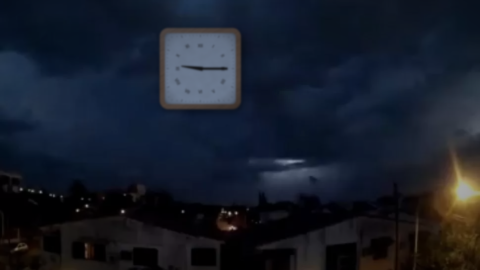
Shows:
9,15
